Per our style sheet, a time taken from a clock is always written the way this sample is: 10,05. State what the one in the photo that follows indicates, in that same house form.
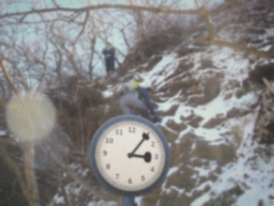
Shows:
3,06
